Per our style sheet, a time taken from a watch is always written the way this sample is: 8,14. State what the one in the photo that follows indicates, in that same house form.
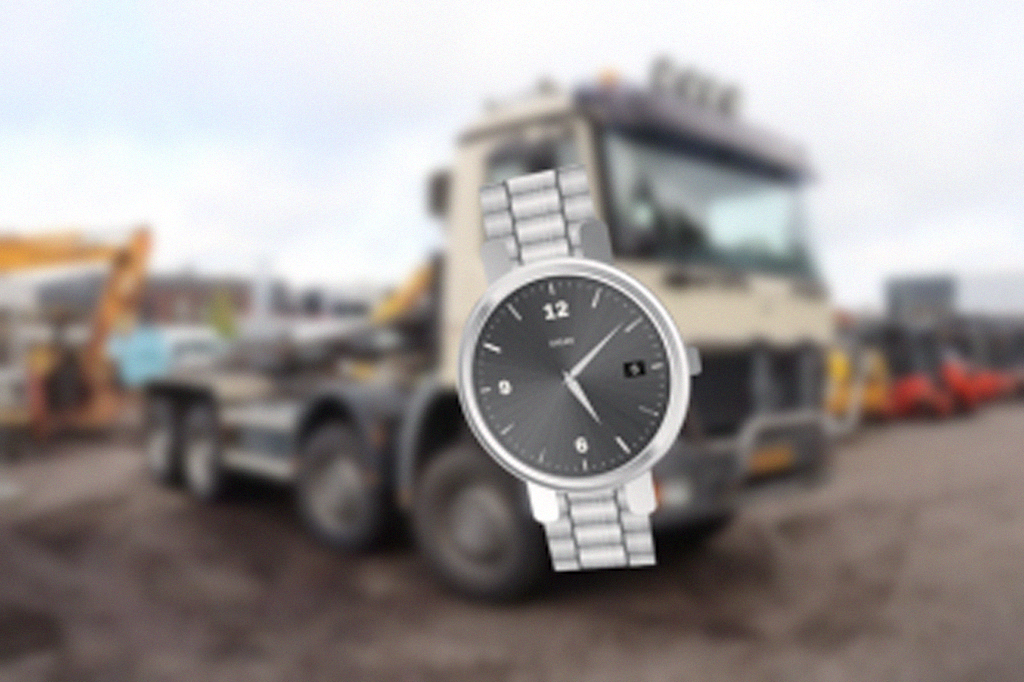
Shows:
5,09
